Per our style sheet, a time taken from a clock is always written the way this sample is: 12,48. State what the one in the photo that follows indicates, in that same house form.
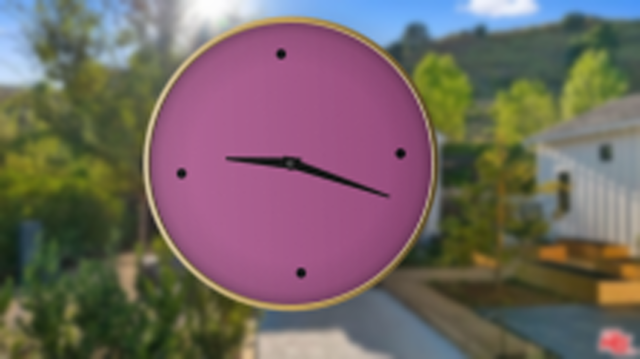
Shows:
9,19
